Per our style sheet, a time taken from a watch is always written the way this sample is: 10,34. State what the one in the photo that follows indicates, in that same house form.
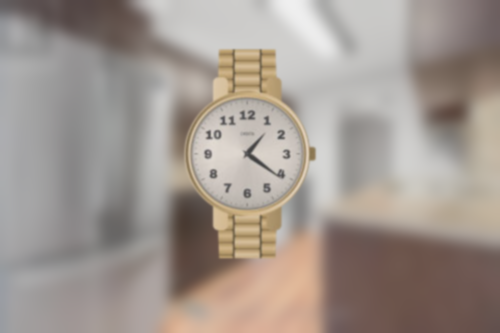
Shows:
1,21
